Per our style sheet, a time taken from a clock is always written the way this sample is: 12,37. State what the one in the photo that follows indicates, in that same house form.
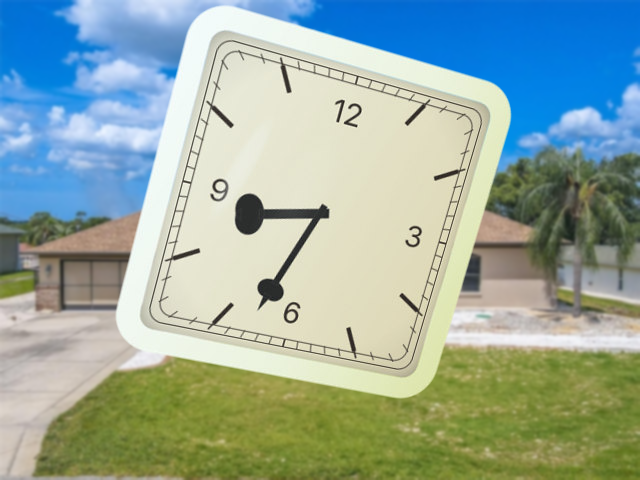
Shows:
8,33
